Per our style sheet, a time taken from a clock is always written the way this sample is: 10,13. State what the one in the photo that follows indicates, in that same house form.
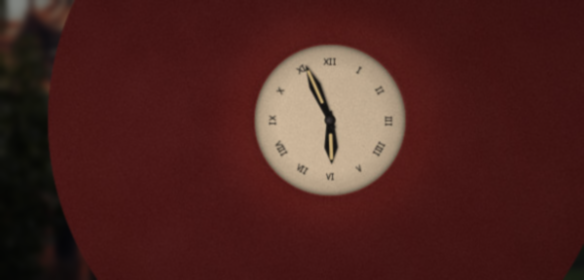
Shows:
5,56
